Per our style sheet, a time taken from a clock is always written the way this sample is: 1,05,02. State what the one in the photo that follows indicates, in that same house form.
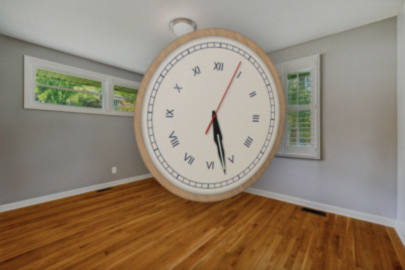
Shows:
5,27,04
